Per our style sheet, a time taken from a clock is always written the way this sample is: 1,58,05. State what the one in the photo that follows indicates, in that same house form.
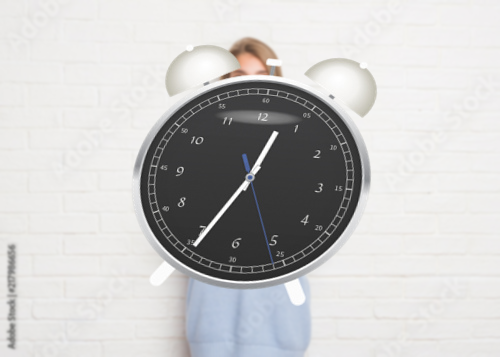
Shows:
12,34,26
